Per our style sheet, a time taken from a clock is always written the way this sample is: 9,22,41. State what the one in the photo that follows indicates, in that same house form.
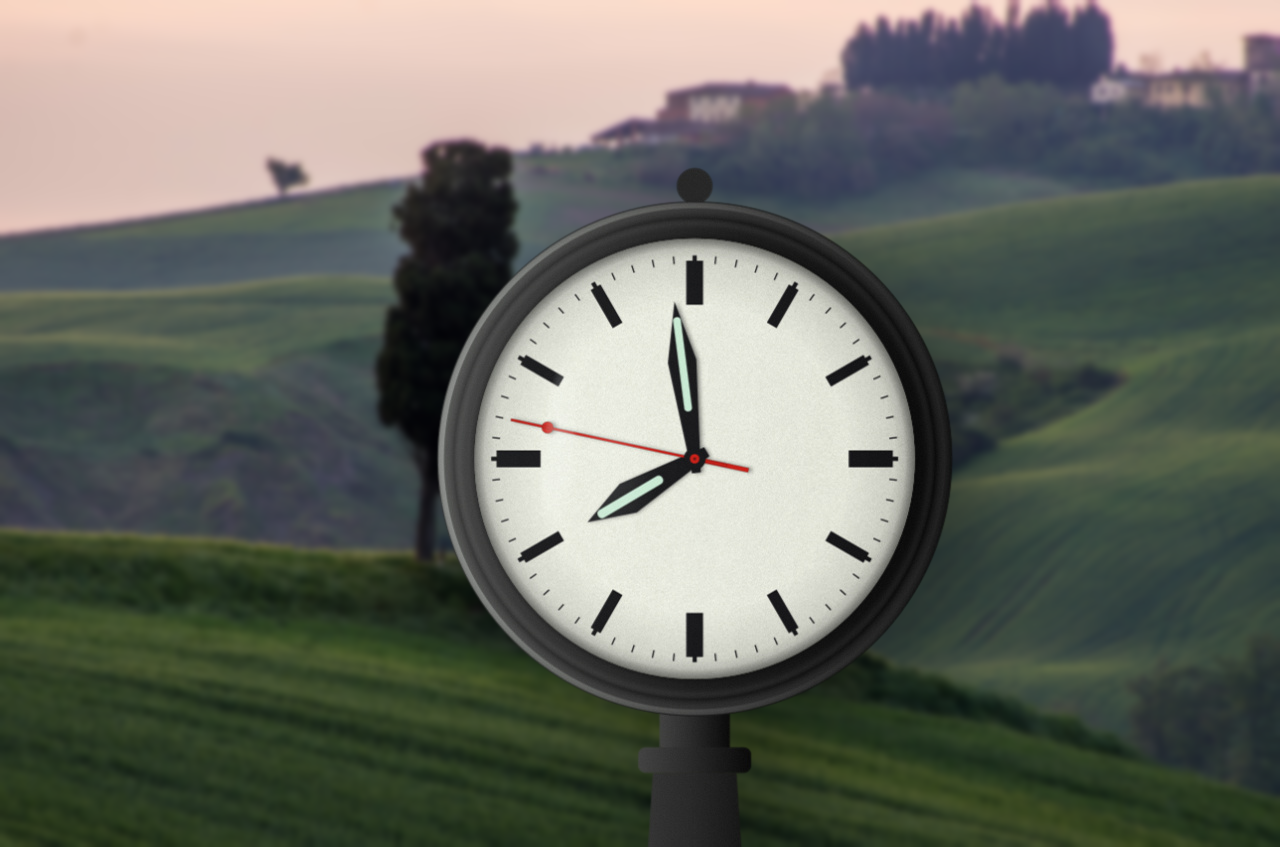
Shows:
7,58,47
